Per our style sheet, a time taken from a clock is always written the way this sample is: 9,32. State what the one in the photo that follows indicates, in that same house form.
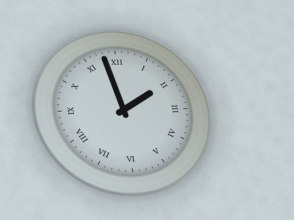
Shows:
1,58
